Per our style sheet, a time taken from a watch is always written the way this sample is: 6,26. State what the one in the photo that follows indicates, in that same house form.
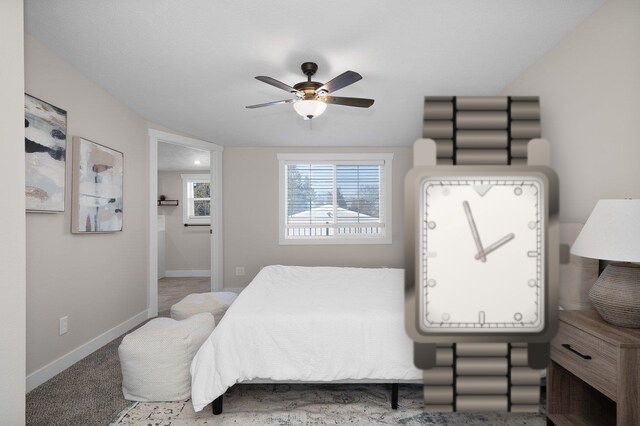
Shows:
1,57
